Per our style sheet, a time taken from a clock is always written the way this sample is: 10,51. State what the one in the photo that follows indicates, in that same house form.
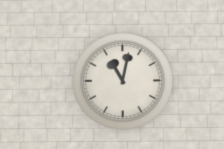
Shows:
11,02
